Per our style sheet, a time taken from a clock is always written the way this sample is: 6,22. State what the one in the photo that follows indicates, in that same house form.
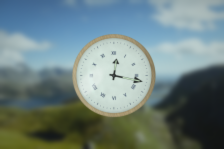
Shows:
12,17
